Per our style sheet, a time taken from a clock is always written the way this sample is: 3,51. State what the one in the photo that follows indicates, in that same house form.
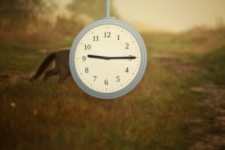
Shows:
9,15
